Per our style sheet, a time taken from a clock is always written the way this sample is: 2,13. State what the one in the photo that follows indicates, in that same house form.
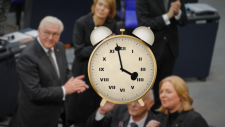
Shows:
3,58
